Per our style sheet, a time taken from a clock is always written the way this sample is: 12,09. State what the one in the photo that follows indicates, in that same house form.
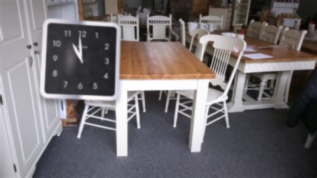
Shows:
10,59
